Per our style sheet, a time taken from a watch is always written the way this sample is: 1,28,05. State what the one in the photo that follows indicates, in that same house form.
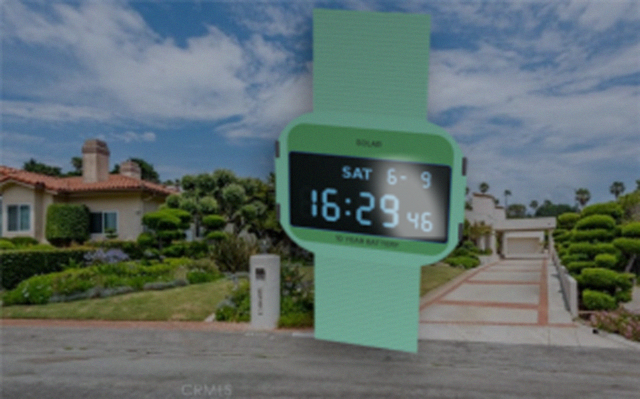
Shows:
16,29,46
